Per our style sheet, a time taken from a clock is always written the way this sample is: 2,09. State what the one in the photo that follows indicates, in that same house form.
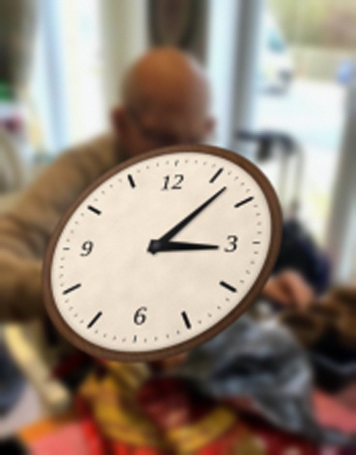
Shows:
3,07
